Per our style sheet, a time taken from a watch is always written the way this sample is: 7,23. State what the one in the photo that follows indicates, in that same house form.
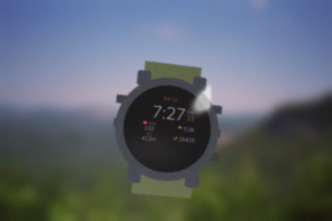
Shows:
7,27
